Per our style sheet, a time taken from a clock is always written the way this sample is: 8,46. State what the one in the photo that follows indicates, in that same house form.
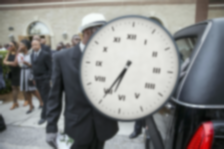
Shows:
6,35
